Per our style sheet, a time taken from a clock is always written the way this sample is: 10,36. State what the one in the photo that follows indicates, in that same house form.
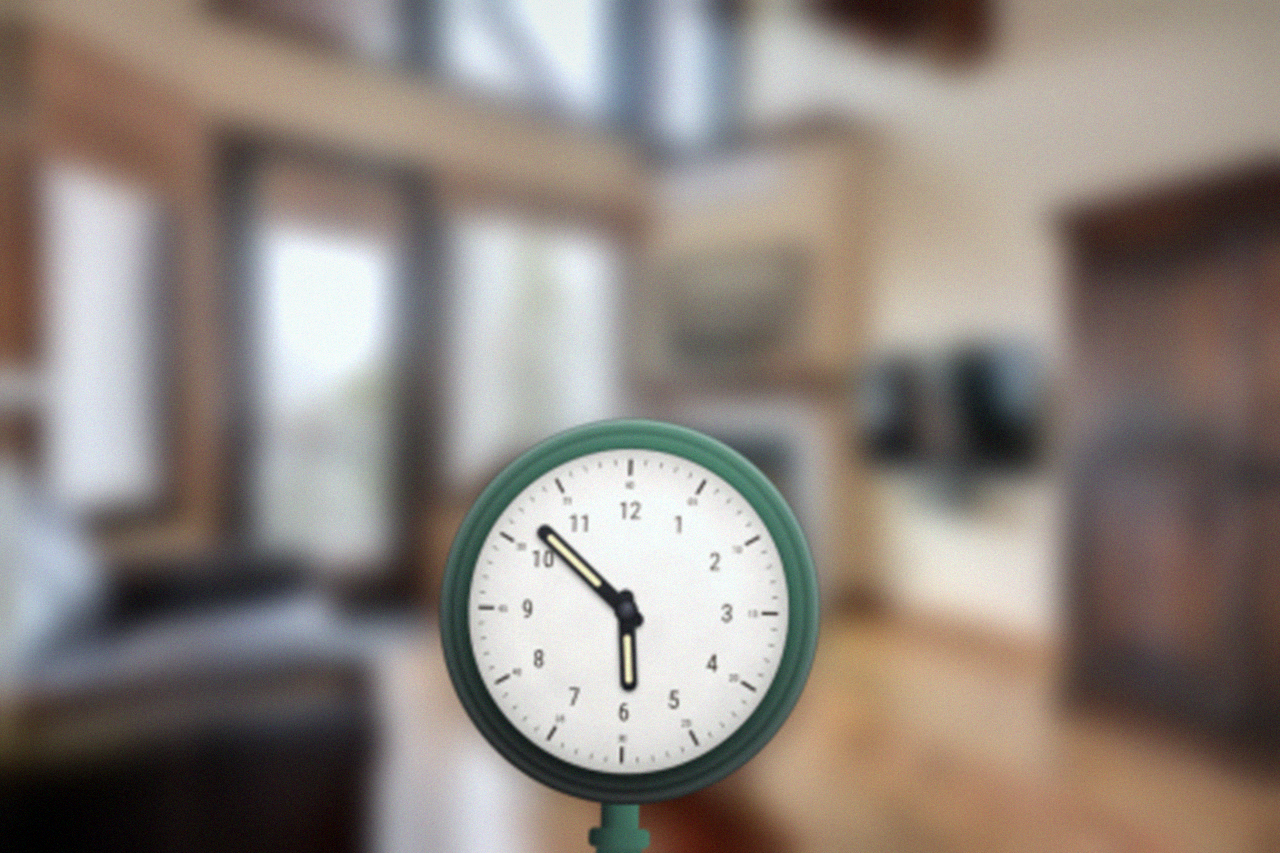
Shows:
5,52
